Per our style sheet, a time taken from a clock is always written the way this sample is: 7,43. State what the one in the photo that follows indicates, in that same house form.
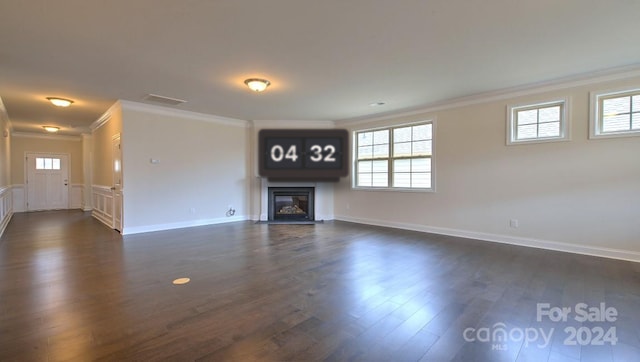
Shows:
4,32
